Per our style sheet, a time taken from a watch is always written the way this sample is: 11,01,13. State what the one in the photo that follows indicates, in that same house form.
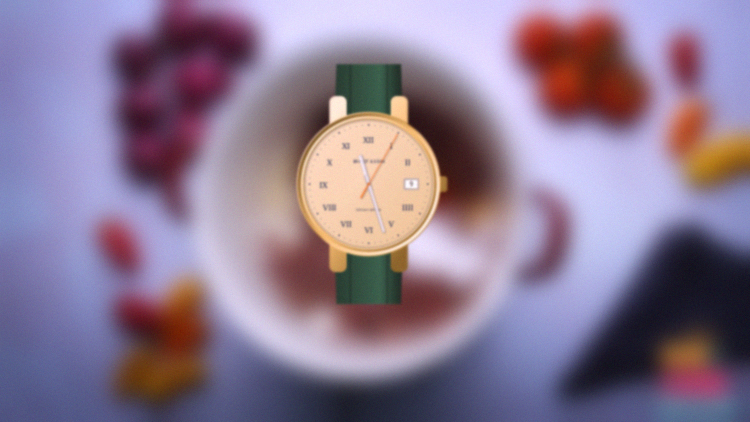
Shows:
11,27,05
